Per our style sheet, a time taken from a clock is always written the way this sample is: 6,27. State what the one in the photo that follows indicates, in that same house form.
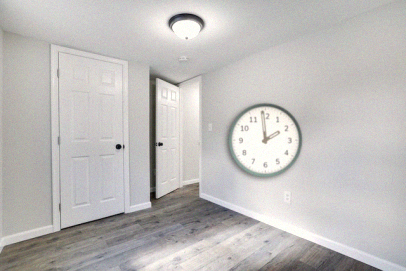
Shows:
1,59
